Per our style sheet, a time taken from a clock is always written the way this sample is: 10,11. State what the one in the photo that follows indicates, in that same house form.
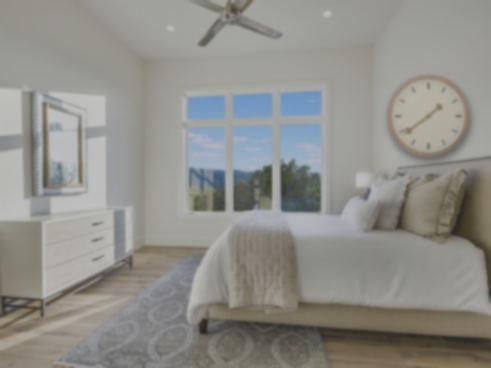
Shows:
1,39
